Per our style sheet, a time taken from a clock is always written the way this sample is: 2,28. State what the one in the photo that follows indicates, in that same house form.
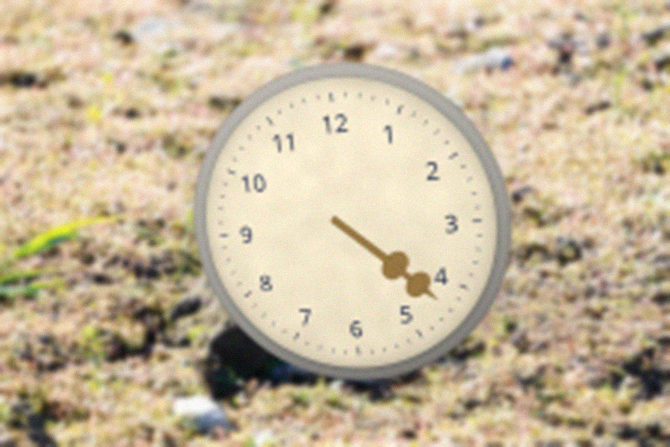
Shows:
4,22
